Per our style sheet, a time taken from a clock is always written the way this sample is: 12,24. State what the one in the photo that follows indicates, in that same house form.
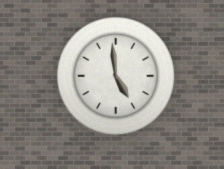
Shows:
4,59
